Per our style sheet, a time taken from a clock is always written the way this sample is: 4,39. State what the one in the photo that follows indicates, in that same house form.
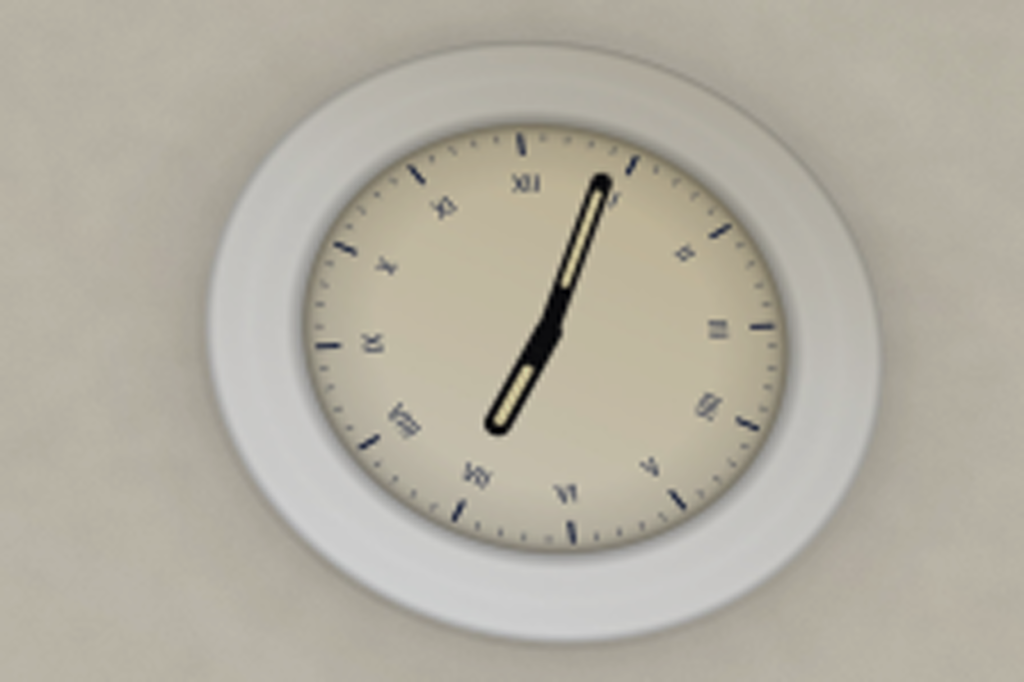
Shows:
7,04
